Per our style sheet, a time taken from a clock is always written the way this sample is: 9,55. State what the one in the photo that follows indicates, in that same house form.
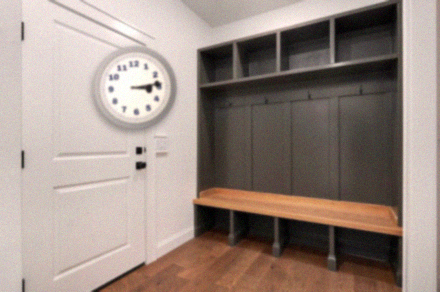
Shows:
3,14
